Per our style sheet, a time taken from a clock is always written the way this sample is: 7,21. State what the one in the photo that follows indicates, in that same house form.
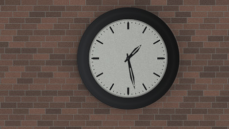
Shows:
1,28
